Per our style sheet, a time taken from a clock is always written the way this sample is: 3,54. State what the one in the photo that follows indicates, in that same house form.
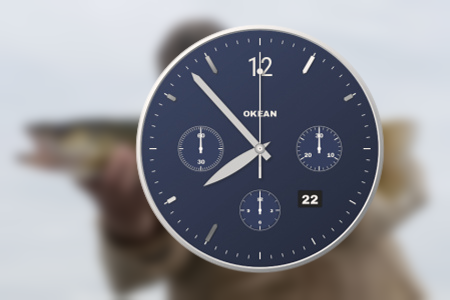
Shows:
7,53
